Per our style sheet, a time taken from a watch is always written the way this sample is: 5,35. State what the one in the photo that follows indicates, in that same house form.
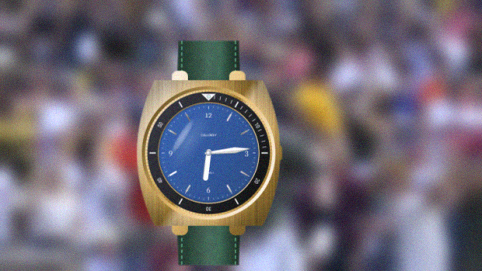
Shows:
6,14
